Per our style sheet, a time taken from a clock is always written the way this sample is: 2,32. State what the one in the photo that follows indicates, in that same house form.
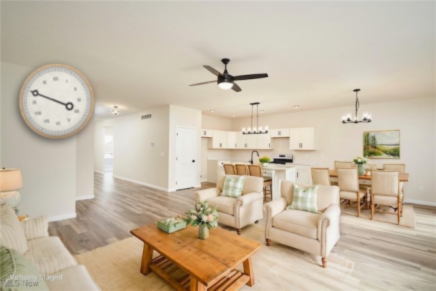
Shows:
3,49
